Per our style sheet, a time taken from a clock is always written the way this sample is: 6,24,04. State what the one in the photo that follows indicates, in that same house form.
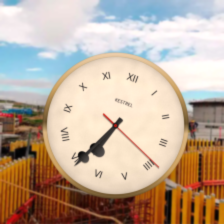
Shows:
6,34,19
